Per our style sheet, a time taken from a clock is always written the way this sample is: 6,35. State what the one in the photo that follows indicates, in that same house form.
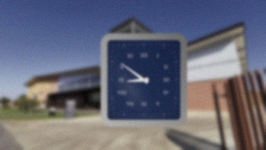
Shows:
8,51
